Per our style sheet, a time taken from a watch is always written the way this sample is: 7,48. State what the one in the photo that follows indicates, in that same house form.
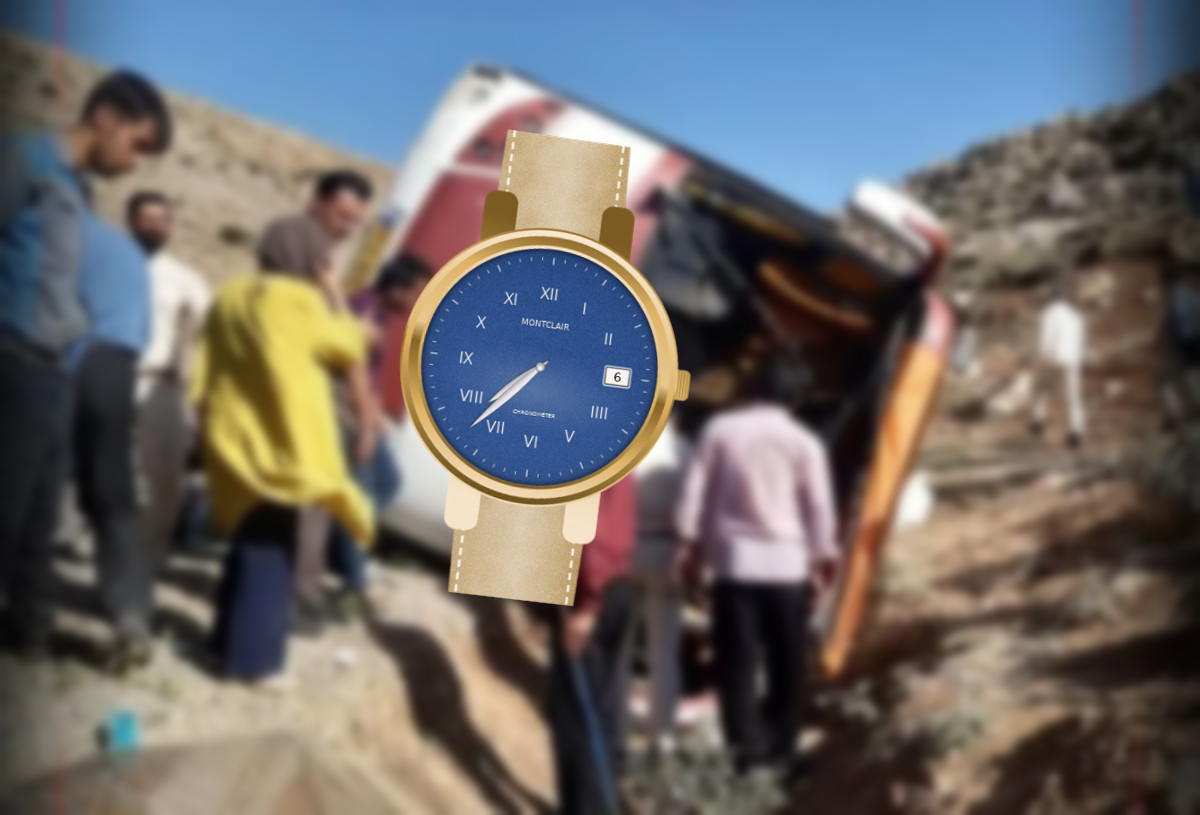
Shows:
7,37
